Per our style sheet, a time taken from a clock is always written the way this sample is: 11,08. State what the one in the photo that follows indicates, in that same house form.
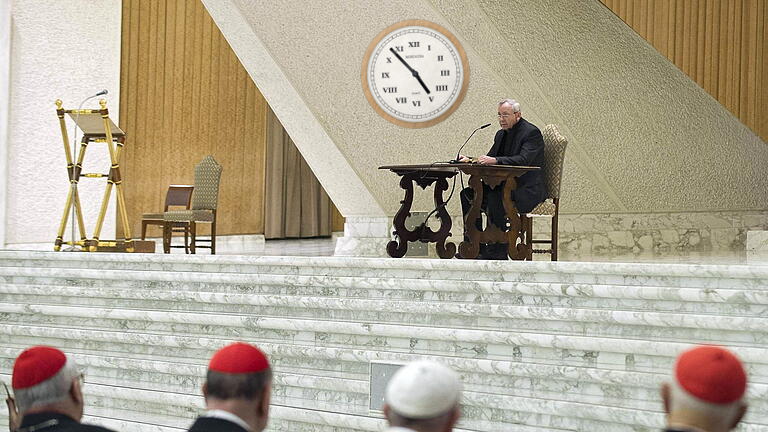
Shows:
4,53
